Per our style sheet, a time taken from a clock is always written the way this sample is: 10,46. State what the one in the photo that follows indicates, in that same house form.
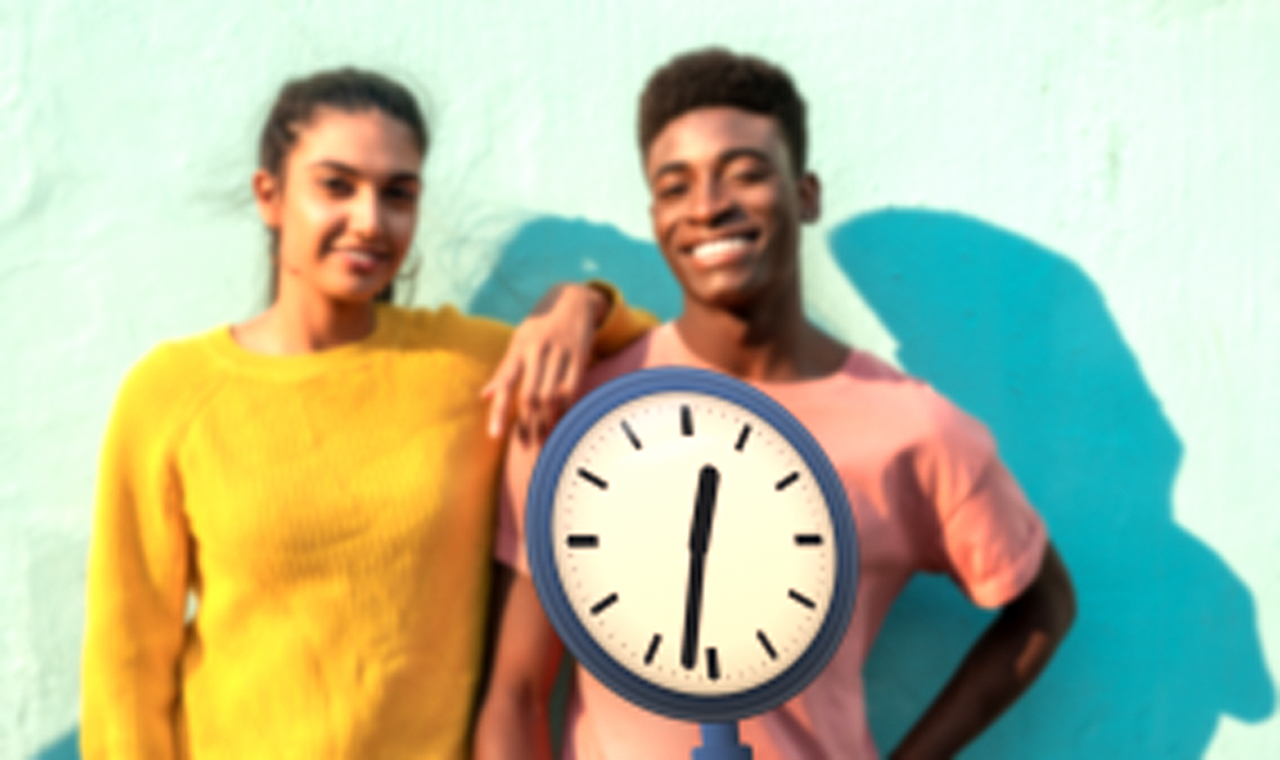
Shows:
12,32
